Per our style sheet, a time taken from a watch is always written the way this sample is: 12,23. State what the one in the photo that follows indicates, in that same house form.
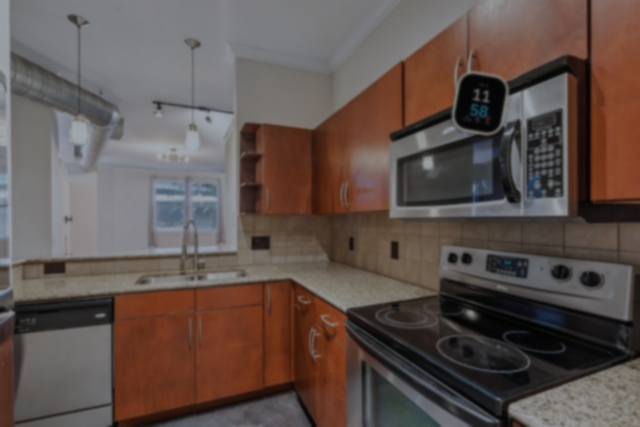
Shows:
11,58
